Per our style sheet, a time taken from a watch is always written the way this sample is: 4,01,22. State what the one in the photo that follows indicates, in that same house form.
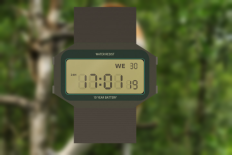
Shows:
17,01,19
